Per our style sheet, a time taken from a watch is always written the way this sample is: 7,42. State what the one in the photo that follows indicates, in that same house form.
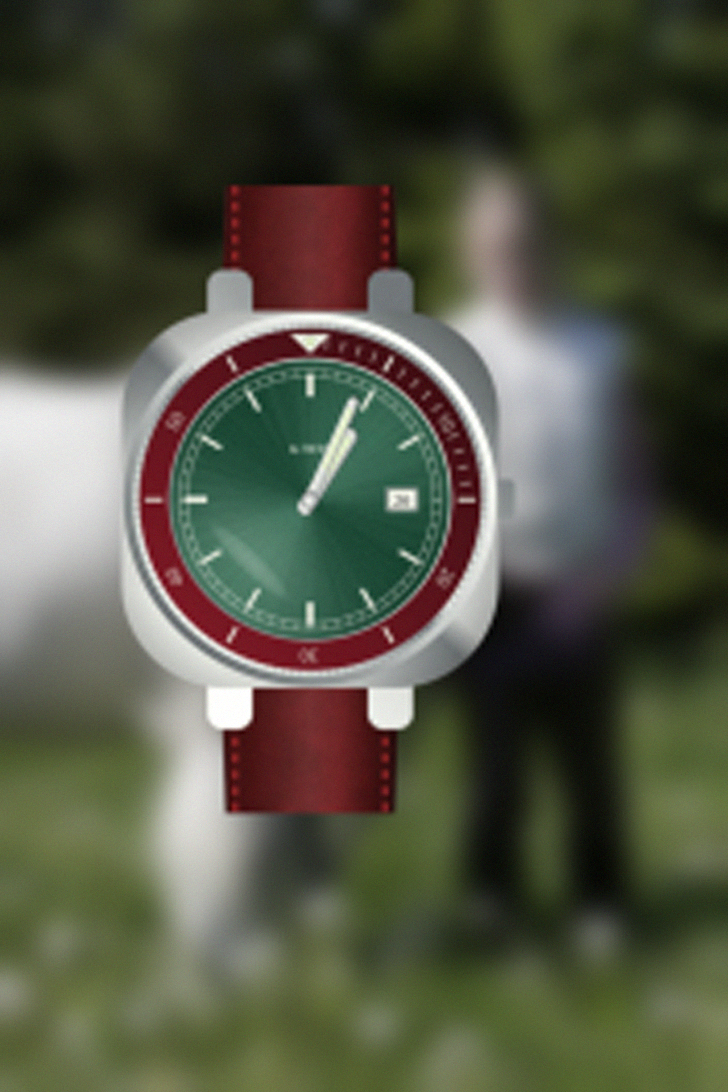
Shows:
1,04
